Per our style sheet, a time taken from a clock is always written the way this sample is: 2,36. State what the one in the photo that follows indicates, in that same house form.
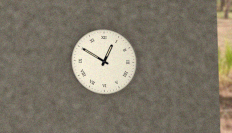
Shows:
12,50
